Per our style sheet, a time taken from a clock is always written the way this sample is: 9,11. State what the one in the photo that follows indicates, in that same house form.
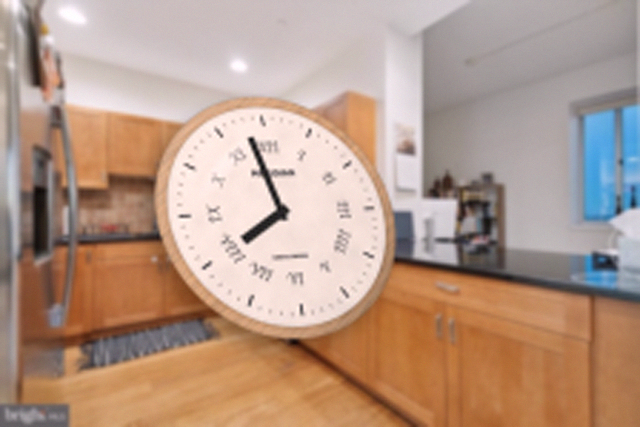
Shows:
7,58
